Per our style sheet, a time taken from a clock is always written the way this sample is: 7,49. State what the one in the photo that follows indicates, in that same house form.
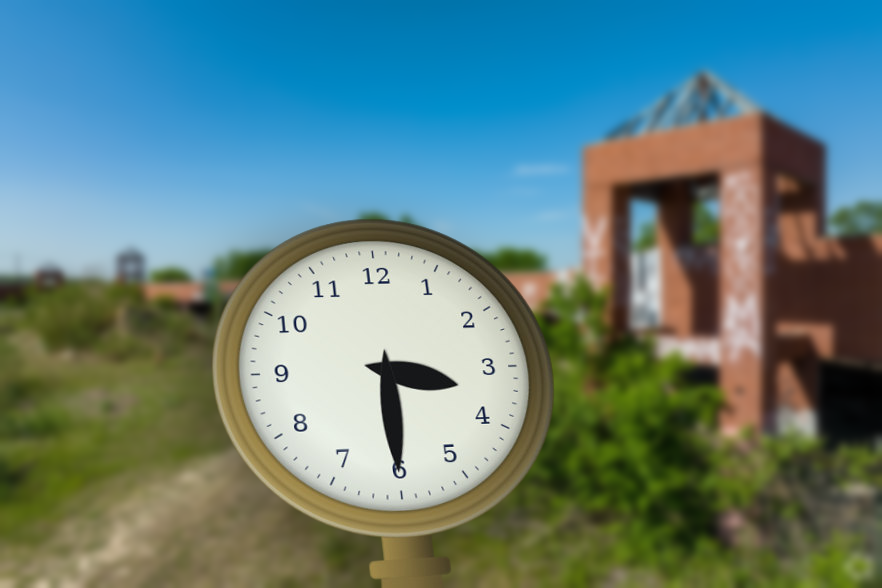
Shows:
3,30
